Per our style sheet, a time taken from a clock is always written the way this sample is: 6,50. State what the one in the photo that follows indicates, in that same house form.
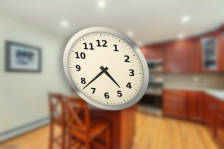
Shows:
4,38
